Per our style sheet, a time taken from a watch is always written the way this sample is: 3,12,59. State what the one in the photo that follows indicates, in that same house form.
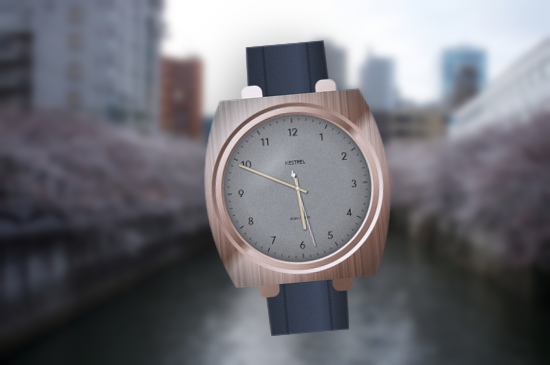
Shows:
5,49,28
